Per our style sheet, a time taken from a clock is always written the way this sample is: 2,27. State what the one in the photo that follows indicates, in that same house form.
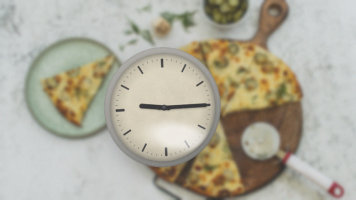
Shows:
9,15
